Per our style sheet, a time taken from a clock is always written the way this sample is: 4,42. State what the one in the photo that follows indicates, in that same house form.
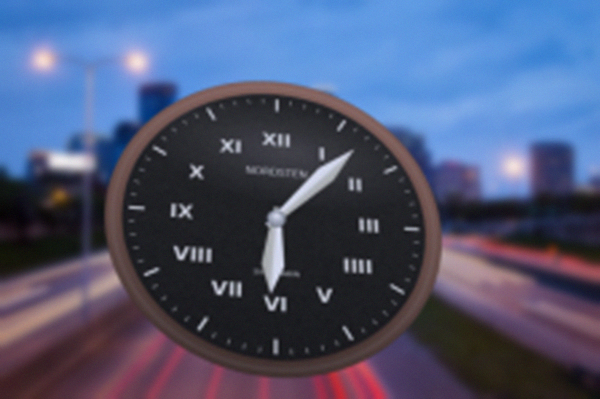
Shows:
6,07
